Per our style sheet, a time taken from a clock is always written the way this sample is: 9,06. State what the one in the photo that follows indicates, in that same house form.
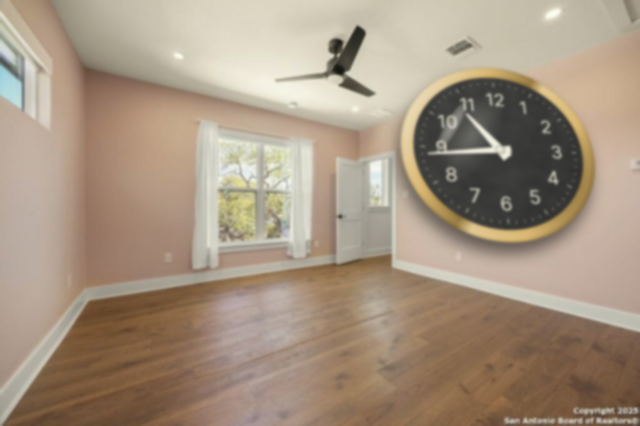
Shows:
10,44
